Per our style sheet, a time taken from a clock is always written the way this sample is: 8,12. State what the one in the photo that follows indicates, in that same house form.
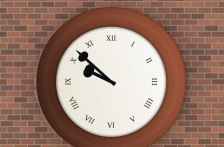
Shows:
9,52
